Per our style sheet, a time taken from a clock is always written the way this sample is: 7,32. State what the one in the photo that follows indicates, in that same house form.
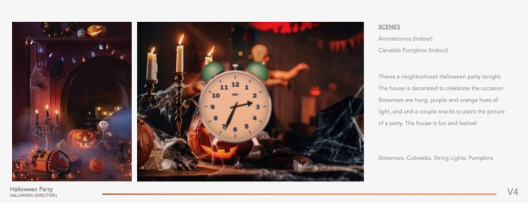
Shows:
2,34
